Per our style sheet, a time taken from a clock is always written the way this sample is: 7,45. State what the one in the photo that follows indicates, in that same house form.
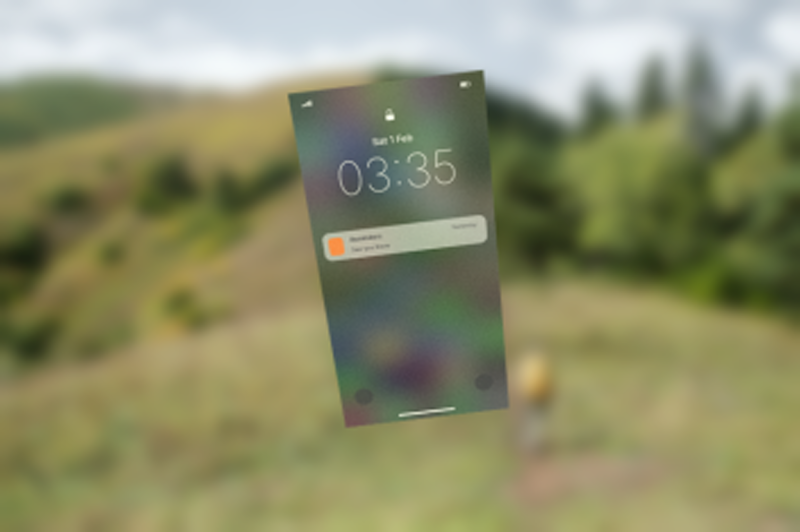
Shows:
3,35
